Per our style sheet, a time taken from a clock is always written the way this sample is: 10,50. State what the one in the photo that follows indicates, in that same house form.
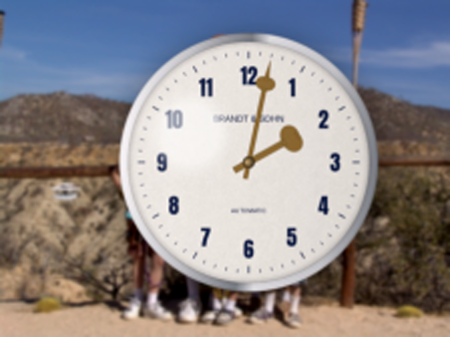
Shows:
2,02
